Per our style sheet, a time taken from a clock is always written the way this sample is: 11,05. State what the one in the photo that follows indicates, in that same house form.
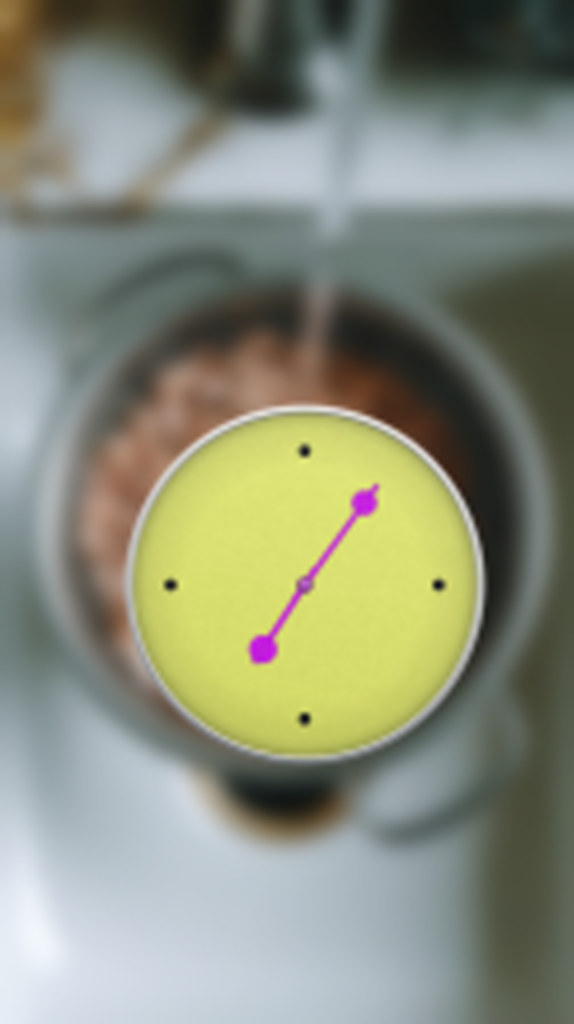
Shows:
7,06
